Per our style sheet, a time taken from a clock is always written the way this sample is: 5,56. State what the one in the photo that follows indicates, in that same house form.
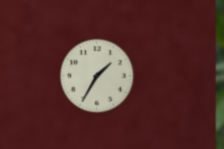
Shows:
1,35
